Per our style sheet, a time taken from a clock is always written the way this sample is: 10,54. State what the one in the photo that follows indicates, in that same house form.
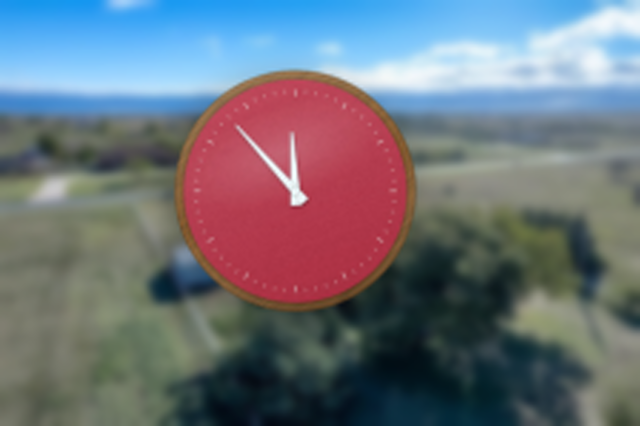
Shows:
11,53
